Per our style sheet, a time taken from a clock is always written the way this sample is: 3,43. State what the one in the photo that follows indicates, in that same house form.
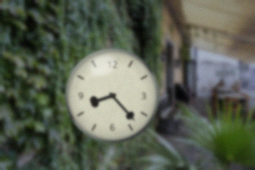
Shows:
8,23
